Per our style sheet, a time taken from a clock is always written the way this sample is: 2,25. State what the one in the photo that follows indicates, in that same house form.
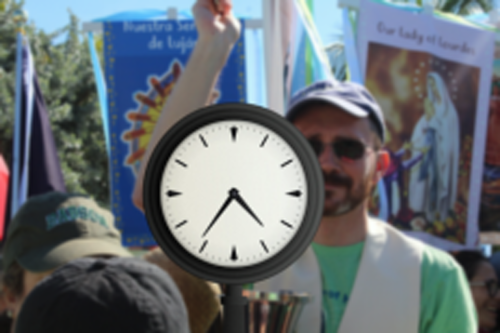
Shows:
4,36
